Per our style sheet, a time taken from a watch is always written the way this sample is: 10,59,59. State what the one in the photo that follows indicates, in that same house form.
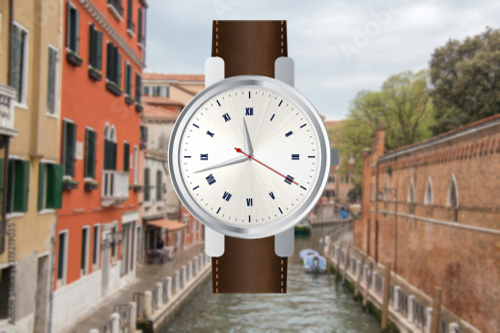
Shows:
11,42,20
